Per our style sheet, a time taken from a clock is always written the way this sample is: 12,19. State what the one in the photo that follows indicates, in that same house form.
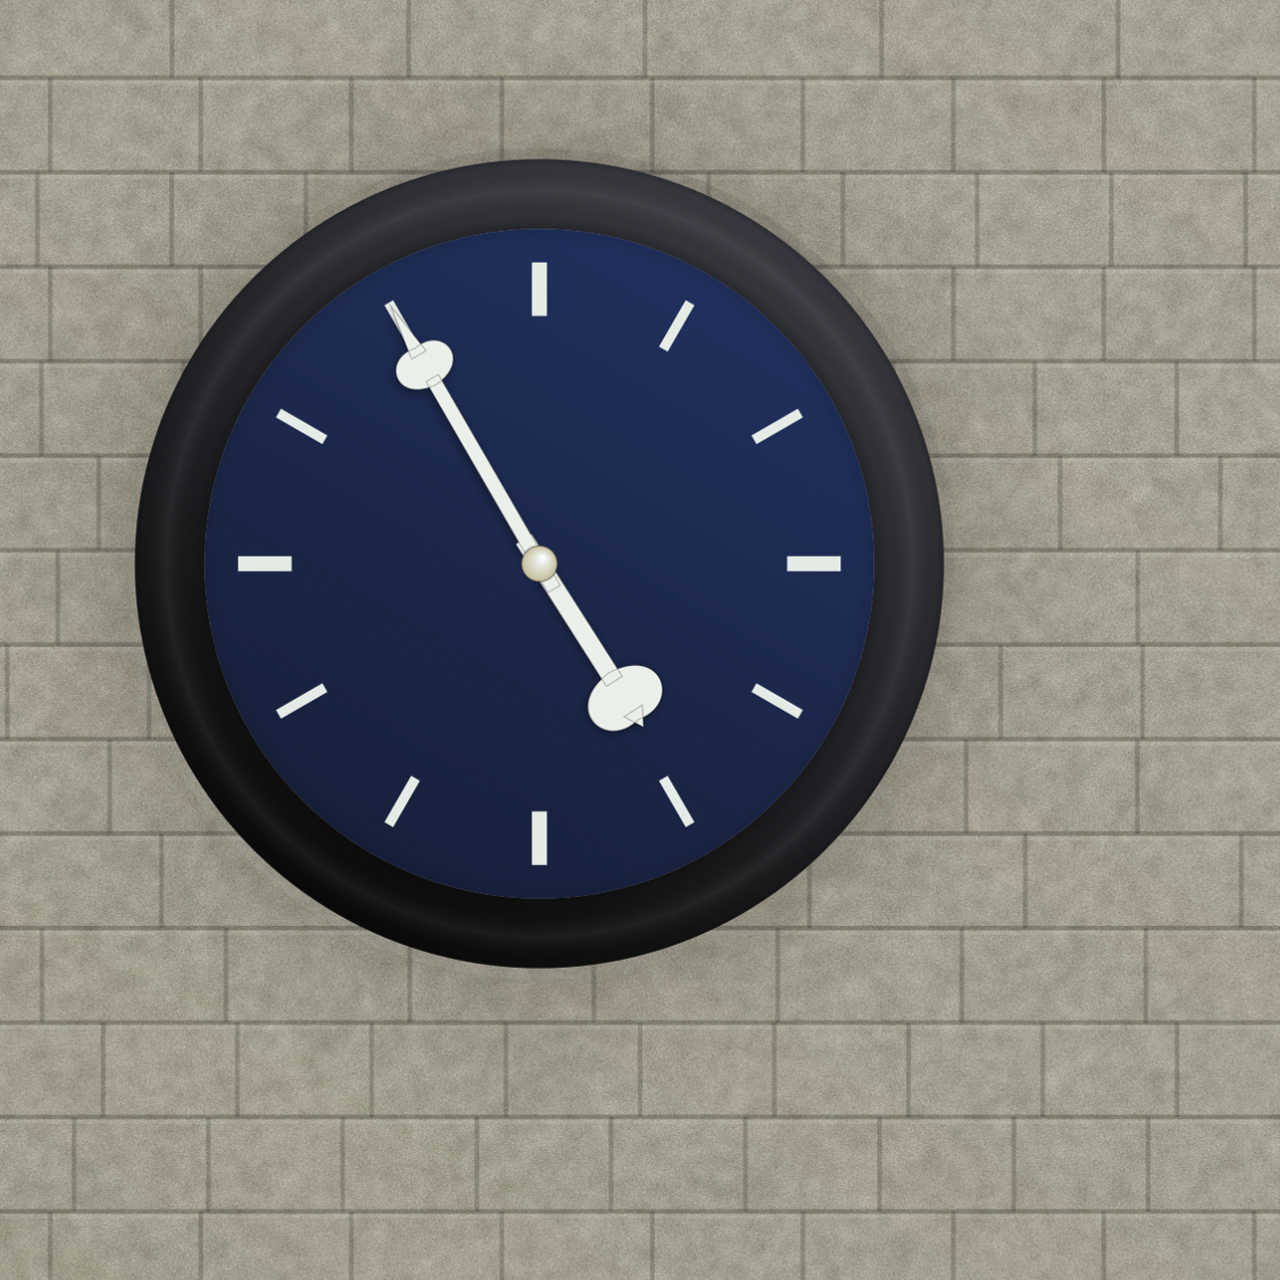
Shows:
4,55
